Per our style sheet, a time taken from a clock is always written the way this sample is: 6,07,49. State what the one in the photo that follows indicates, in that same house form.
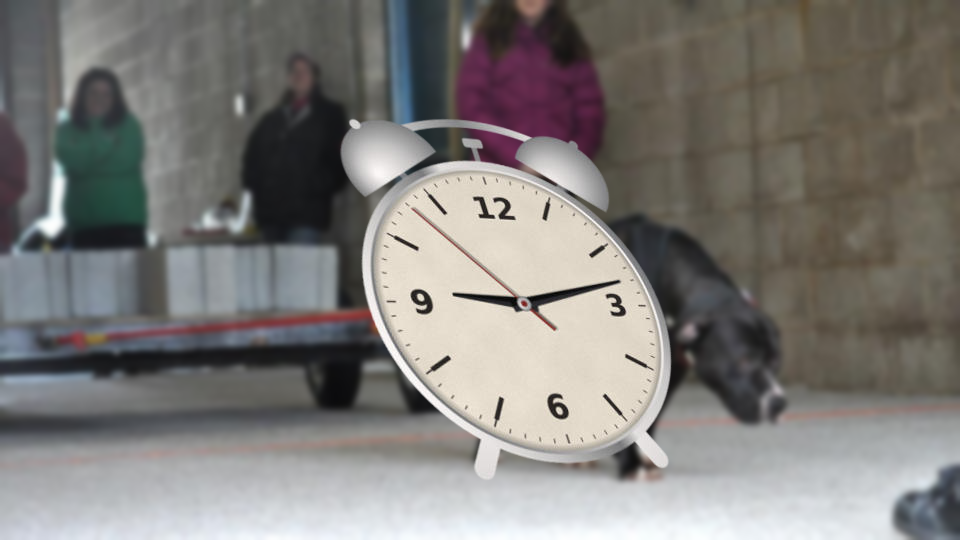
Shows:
9,12,53
